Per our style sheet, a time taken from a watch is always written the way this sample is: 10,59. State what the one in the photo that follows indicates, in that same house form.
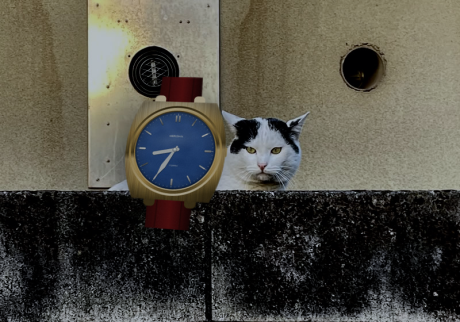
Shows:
8,35
